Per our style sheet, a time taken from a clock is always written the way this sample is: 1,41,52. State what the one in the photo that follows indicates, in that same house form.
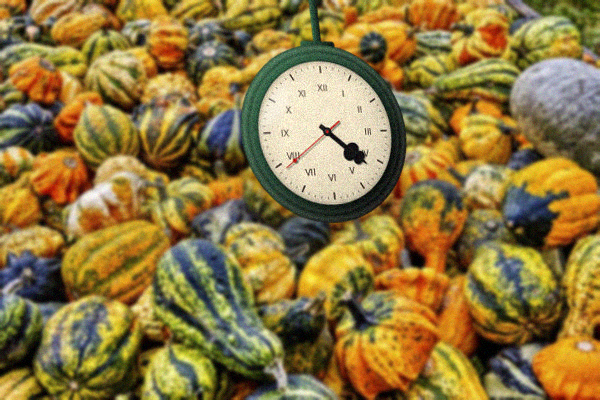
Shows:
4,21,39
